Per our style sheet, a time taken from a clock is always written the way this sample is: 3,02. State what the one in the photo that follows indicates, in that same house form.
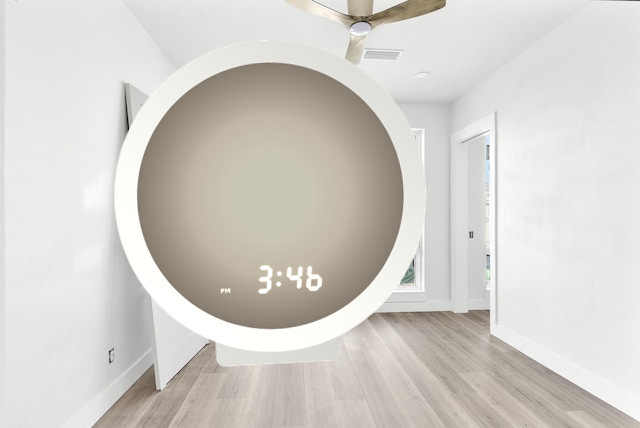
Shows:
3,46
